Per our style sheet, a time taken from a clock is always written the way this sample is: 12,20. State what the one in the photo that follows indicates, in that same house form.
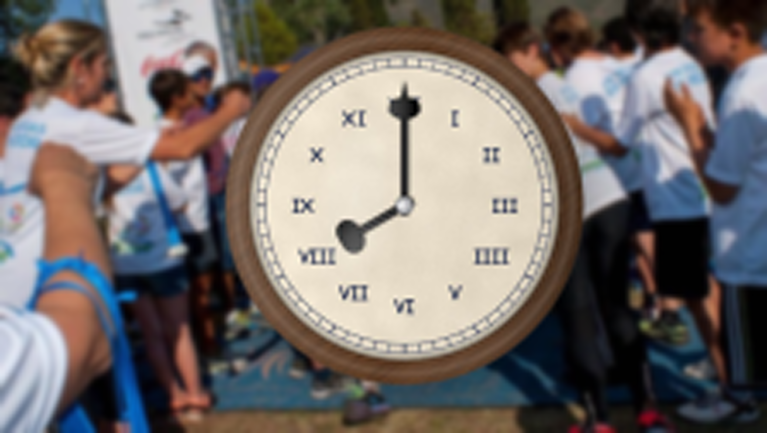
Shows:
8,00
